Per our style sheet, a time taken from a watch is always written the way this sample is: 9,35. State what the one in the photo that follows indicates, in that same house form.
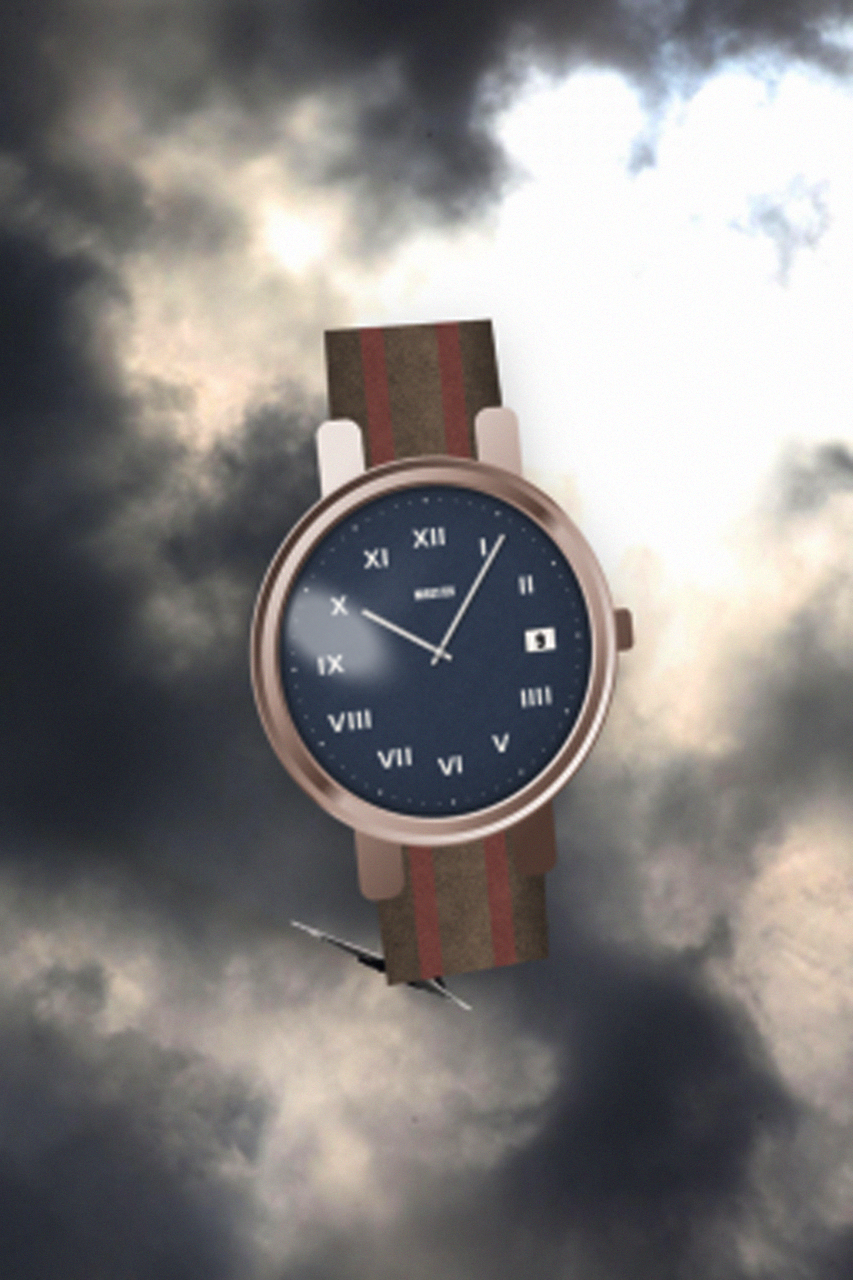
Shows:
10,06
